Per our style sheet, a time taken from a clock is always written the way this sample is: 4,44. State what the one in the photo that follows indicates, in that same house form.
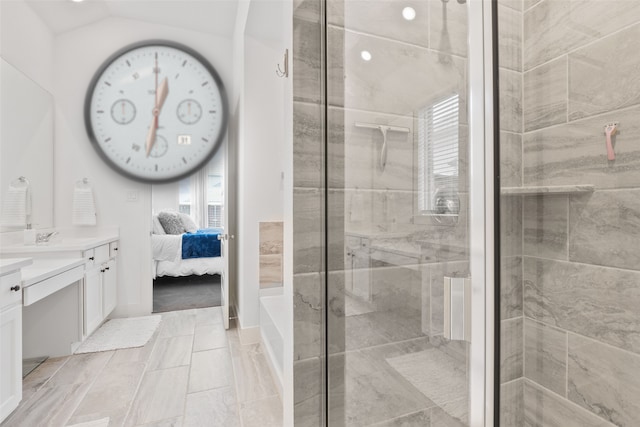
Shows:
12,32
